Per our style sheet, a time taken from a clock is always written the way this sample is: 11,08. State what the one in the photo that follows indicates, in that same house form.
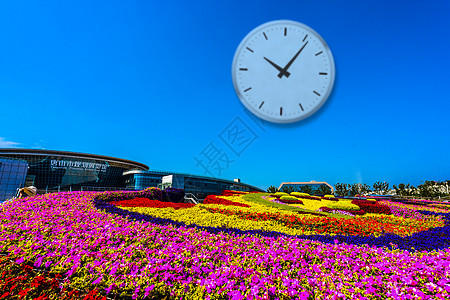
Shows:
10,06
